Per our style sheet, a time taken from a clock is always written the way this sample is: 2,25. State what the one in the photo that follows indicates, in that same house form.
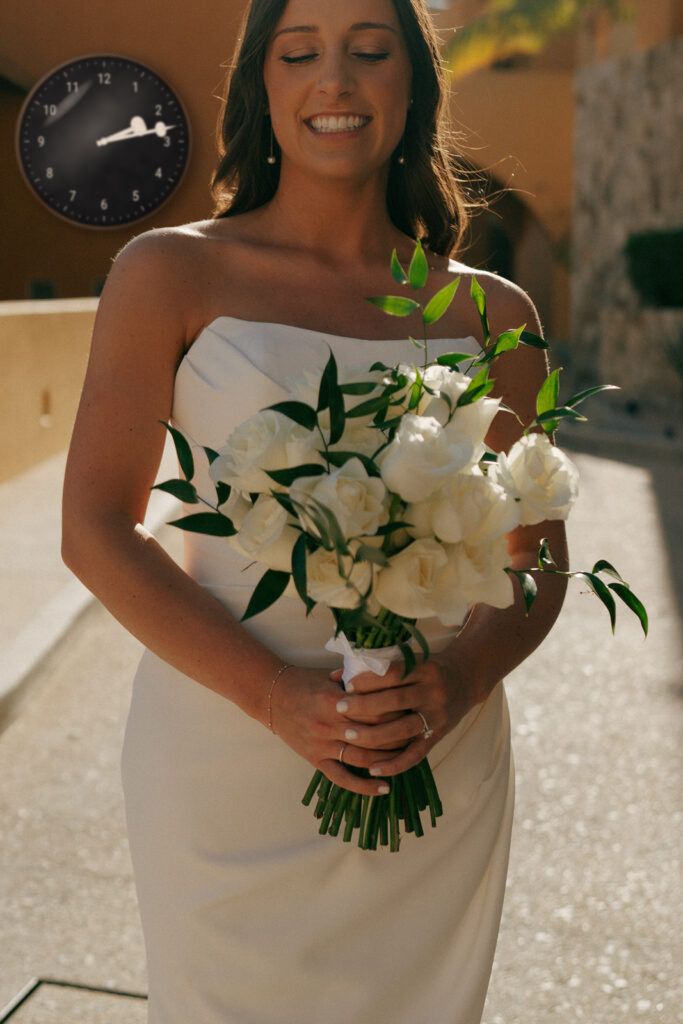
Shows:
2,13
